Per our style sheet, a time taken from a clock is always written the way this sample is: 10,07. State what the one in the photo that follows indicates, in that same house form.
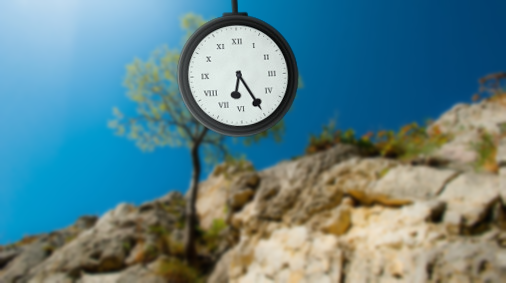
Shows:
6,25
